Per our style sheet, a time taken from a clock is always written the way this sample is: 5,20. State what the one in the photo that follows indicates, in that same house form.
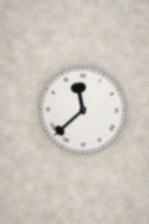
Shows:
11,38
